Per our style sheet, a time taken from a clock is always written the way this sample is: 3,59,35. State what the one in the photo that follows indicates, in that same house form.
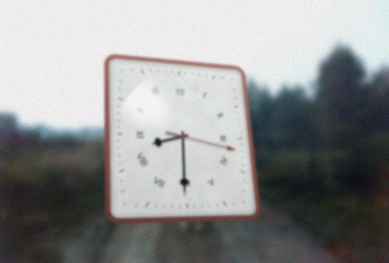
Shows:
8,30,17
